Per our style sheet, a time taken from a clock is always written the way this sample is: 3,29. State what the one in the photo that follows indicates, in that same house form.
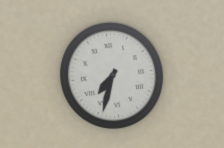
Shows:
7,34
